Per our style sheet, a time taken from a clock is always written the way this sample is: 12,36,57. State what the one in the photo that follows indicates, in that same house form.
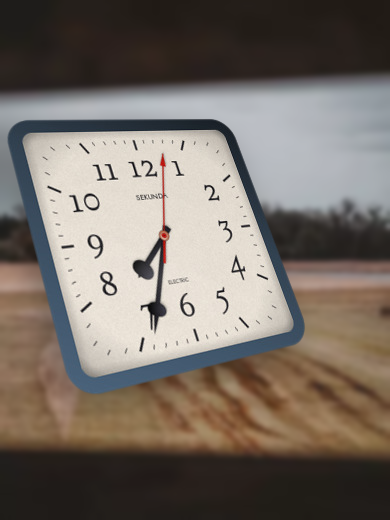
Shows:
7,34,03
